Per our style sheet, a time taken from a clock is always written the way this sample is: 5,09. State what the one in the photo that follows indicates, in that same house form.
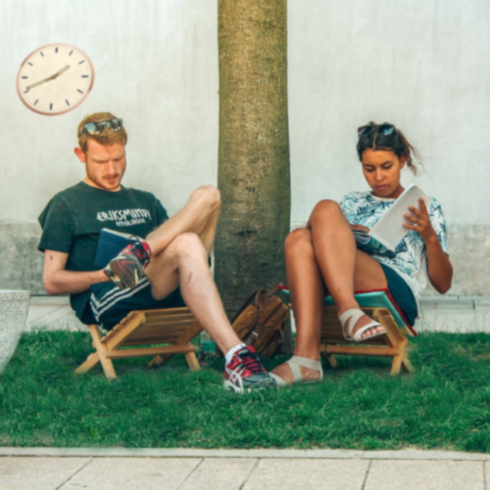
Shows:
1,41
